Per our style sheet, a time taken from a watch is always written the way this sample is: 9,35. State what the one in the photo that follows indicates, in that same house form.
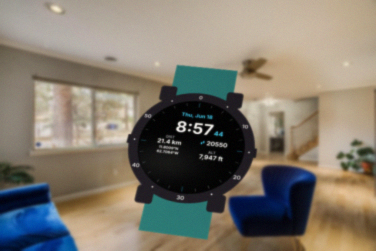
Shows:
8,57
